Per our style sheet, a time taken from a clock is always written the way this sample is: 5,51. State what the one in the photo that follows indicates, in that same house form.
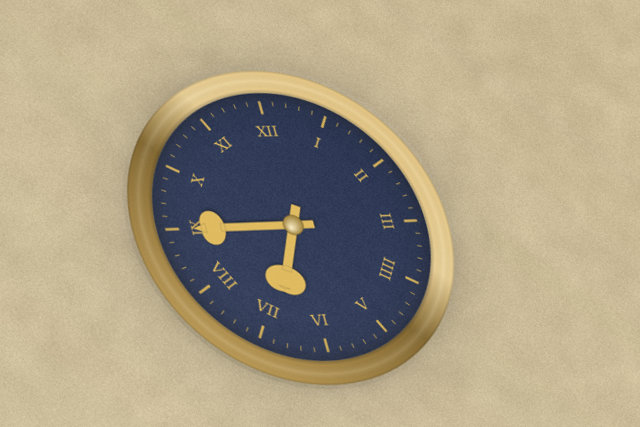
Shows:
6,45
